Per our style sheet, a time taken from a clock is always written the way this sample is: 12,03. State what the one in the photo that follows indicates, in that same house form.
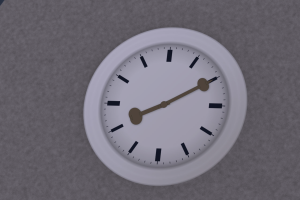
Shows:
8,10
